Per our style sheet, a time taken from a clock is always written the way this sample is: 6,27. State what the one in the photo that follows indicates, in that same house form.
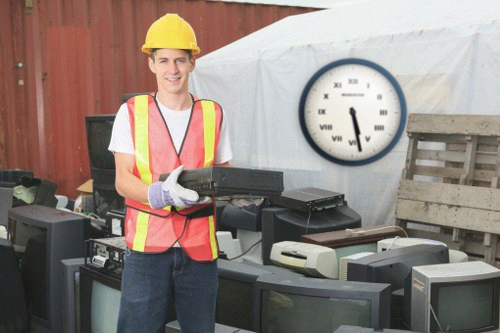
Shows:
5,28
